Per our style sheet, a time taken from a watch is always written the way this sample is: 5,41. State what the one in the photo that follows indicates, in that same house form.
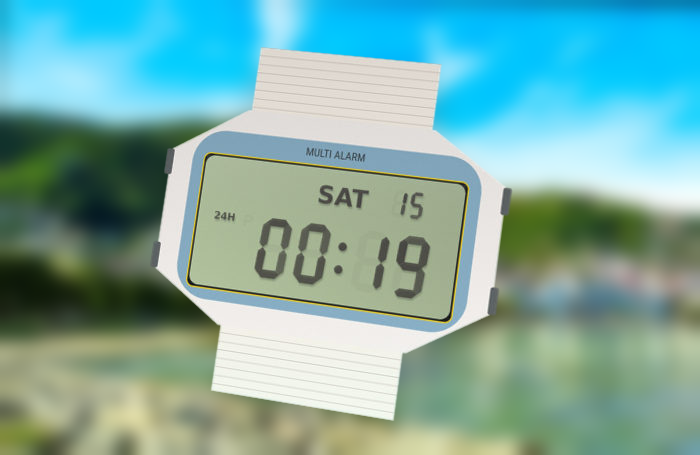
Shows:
0,19
